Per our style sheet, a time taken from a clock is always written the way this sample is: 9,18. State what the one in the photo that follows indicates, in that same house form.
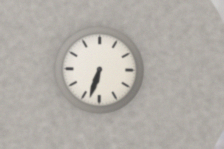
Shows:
6,33
